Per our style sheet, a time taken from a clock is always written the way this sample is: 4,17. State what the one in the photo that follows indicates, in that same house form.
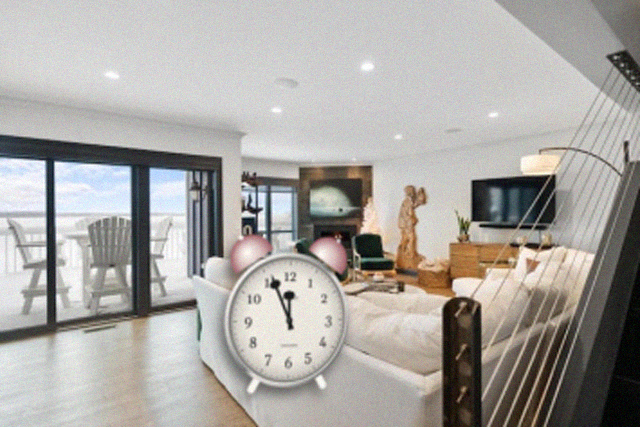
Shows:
11,56
